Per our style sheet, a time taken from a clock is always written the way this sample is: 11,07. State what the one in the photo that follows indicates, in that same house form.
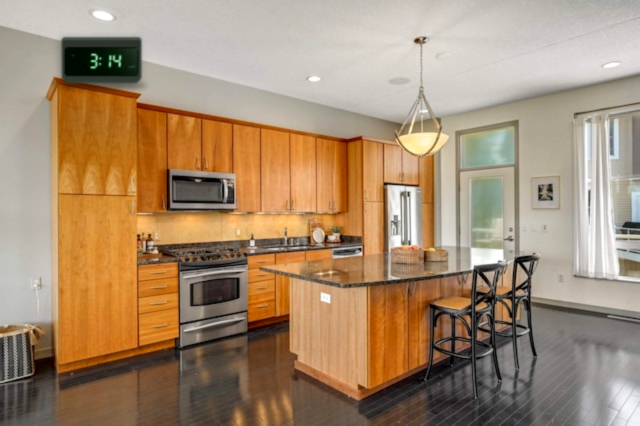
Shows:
3,14
